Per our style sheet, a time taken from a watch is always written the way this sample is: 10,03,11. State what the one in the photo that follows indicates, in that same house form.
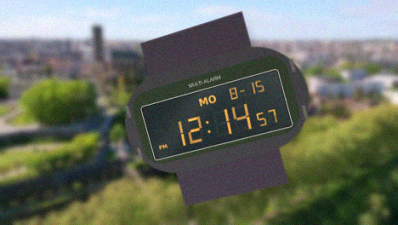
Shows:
12,14,57
